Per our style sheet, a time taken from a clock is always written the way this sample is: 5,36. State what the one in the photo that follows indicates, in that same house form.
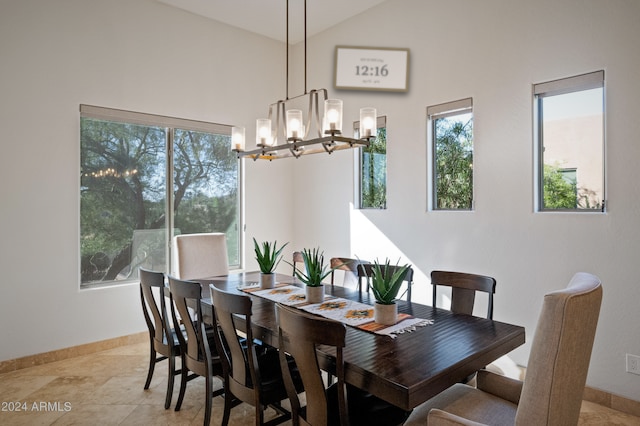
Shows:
12,16
